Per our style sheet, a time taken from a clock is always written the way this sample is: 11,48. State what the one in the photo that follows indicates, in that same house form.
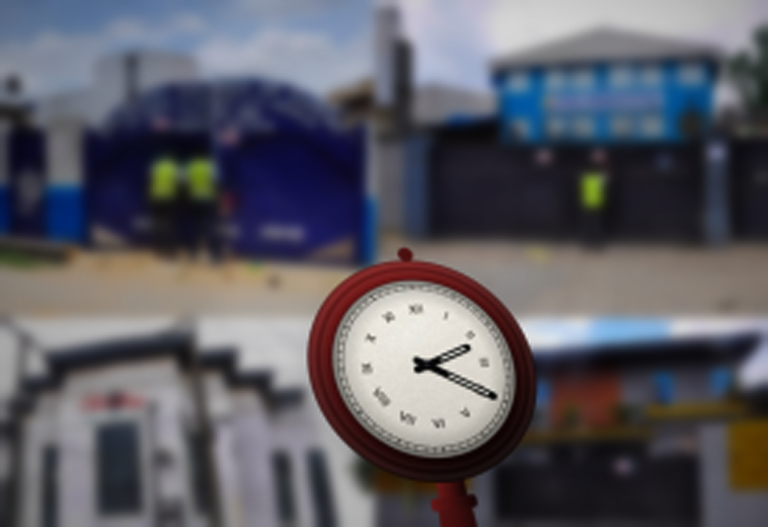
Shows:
2,20
